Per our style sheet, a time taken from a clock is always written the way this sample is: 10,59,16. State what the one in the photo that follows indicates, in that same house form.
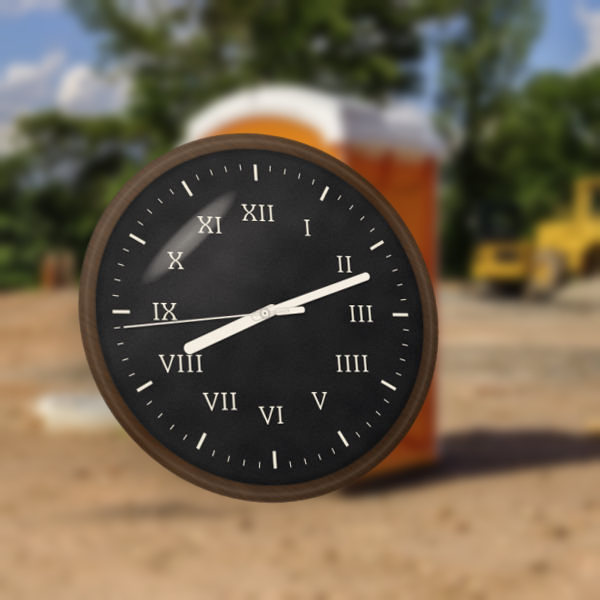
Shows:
8,11,44
